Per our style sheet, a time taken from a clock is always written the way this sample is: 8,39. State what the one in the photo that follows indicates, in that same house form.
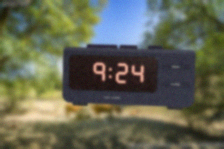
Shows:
9,24
